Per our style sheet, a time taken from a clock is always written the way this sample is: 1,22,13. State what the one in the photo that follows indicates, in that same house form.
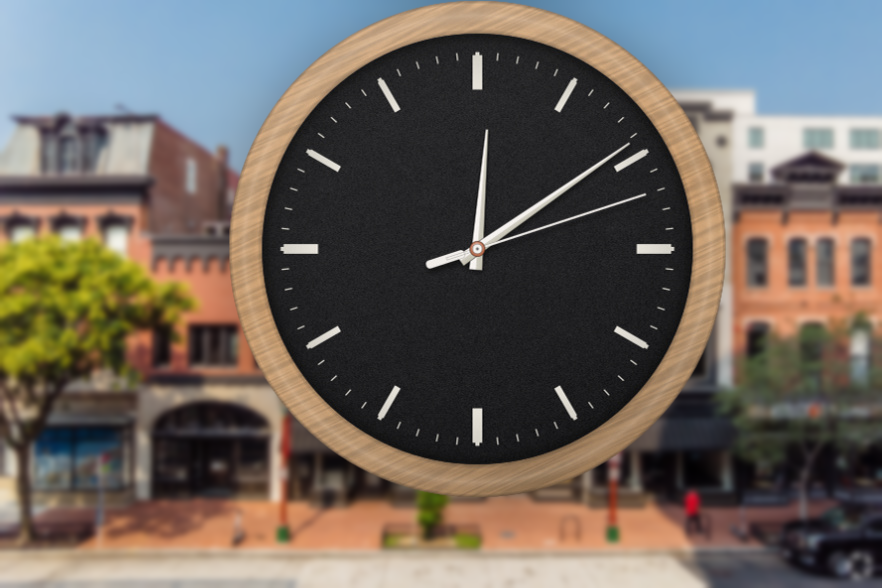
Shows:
12,09,12
